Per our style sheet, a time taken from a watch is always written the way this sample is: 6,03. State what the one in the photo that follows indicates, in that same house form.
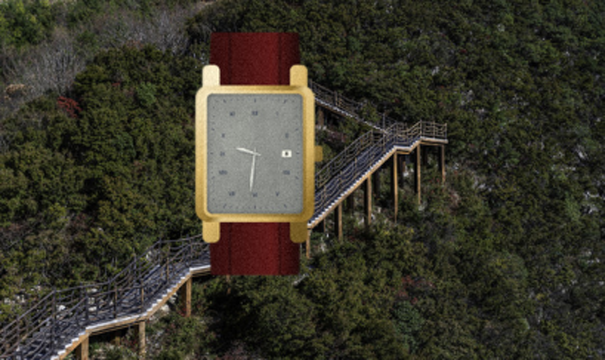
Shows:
9,31
